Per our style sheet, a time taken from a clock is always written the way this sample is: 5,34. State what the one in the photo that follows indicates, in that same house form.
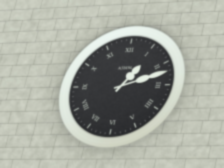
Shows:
1,12
